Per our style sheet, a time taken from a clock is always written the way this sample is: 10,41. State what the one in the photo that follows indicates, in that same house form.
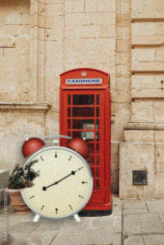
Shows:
8,10
